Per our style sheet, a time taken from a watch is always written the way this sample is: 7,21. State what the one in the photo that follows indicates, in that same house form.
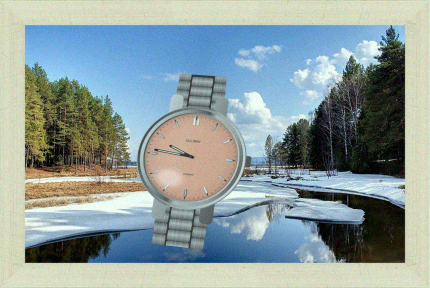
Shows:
9,46
